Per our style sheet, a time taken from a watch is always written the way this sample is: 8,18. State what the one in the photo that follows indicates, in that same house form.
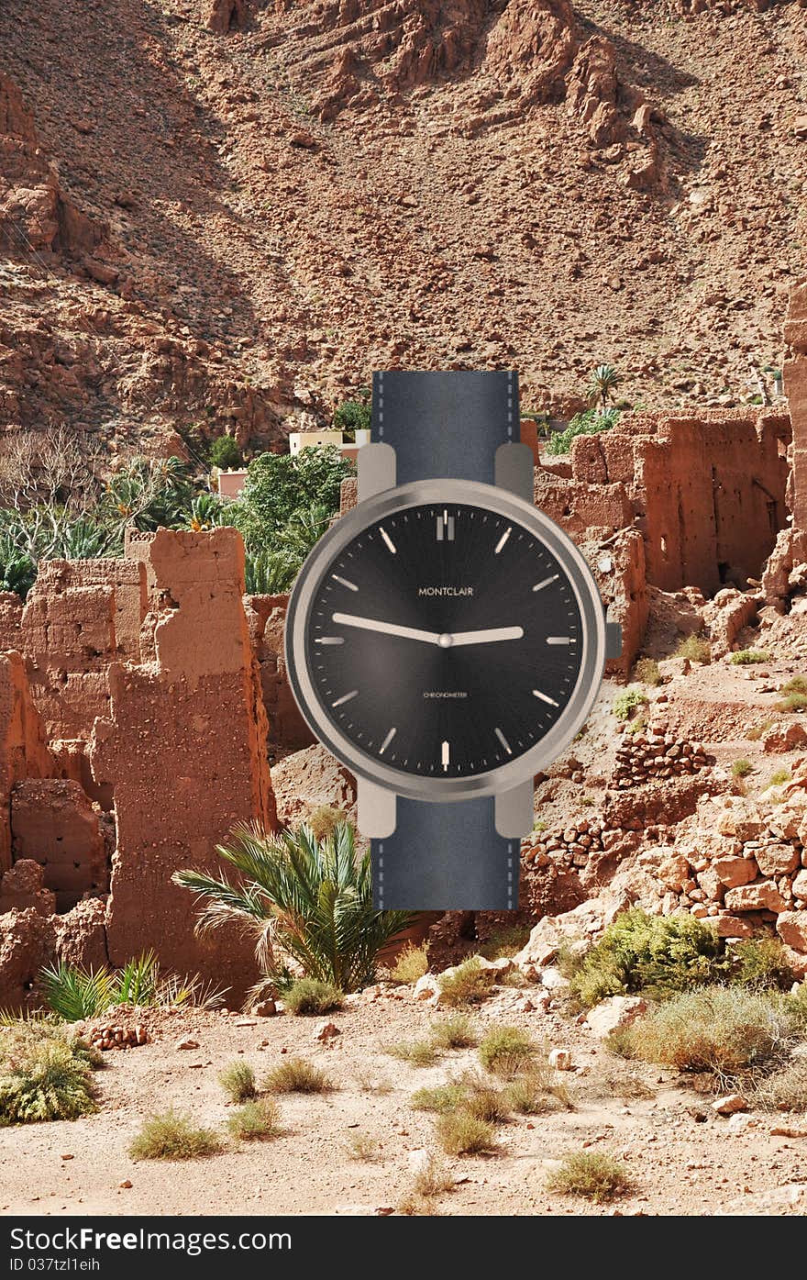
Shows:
2,47
